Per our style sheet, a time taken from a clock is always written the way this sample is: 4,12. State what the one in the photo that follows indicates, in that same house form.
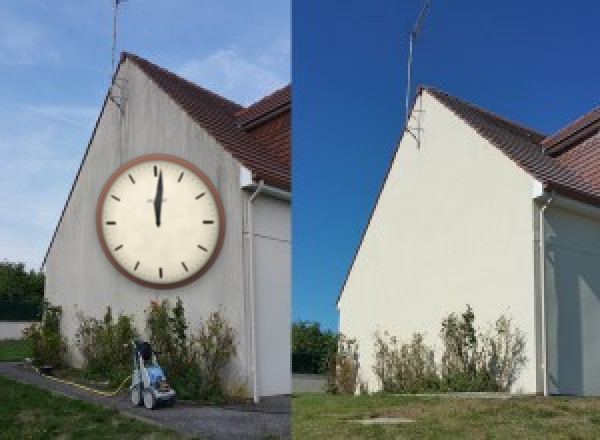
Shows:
12,01
